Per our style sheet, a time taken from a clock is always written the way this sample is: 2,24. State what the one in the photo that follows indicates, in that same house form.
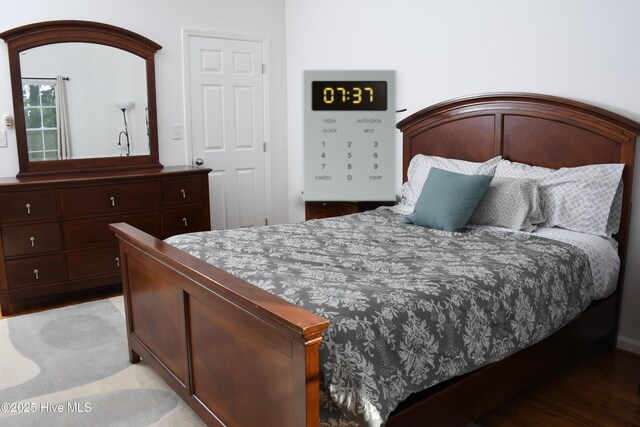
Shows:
7,37
